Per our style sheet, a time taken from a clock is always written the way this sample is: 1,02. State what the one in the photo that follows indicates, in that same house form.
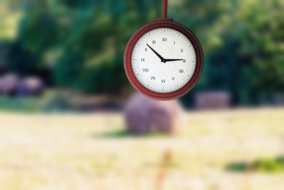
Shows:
2,52
